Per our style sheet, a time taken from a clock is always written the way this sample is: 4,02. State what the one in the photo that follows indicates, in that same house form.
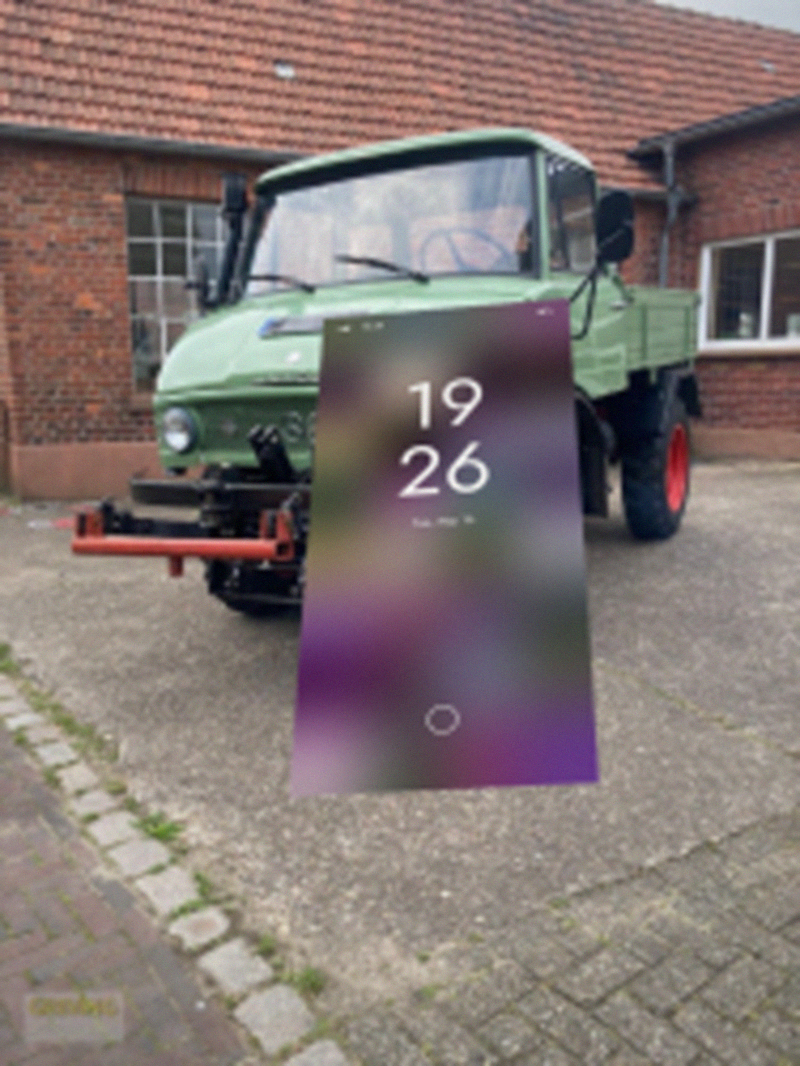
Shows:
19,26
